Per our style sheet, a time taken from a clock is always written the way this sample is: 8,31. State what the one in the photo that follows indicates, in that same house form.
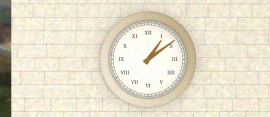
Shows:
1,09
